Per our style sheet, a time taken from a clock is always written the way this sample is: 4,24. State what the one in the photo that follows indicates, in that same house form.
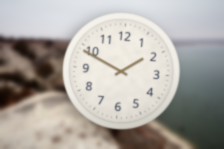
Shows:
1,49
